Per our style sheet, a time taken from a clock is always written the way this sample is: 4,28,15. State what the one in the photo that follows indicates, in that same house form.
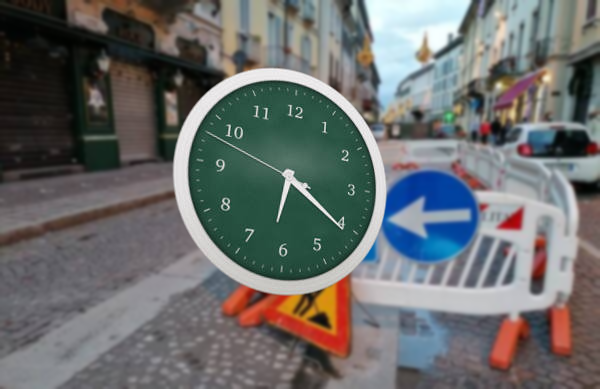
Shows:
6,20,48
